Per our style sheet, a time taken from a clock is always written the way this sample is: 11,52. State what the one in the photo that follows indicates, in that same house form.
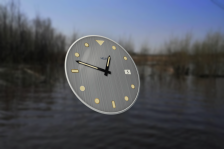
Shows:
12,48
